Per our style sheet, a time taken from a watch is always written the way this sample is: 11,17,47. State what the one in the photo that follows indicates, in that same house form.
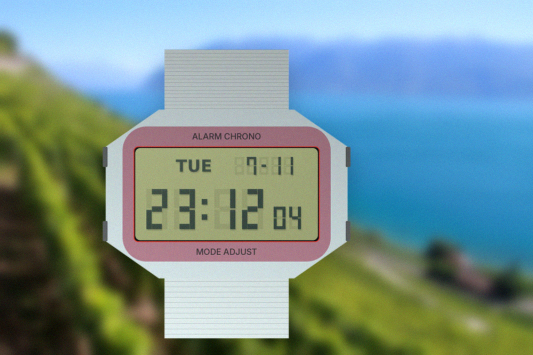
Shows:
23,12,04
